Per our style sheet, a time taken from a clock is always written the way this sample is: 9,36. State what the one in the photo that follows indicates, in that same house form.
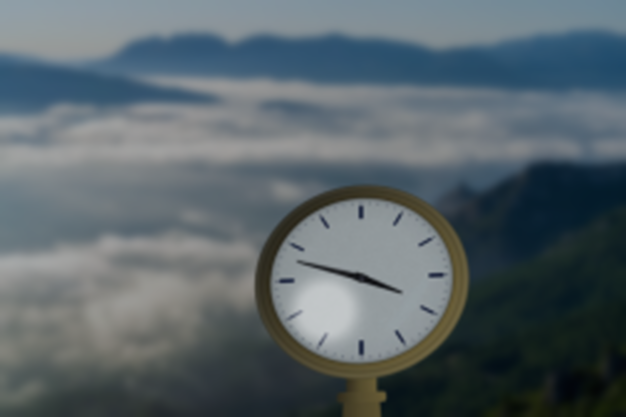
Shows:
3,48
